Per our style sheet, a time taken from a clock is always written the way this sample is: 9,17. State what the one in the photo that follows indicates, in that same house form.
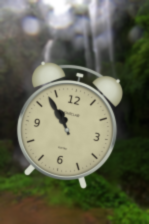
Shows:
10,53
